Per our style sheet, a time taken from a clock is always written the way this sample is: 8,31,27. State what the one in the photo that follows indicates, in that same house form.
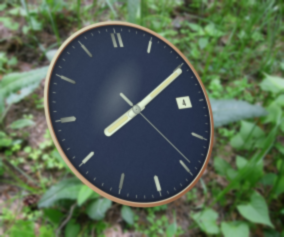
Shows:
8,10,24
